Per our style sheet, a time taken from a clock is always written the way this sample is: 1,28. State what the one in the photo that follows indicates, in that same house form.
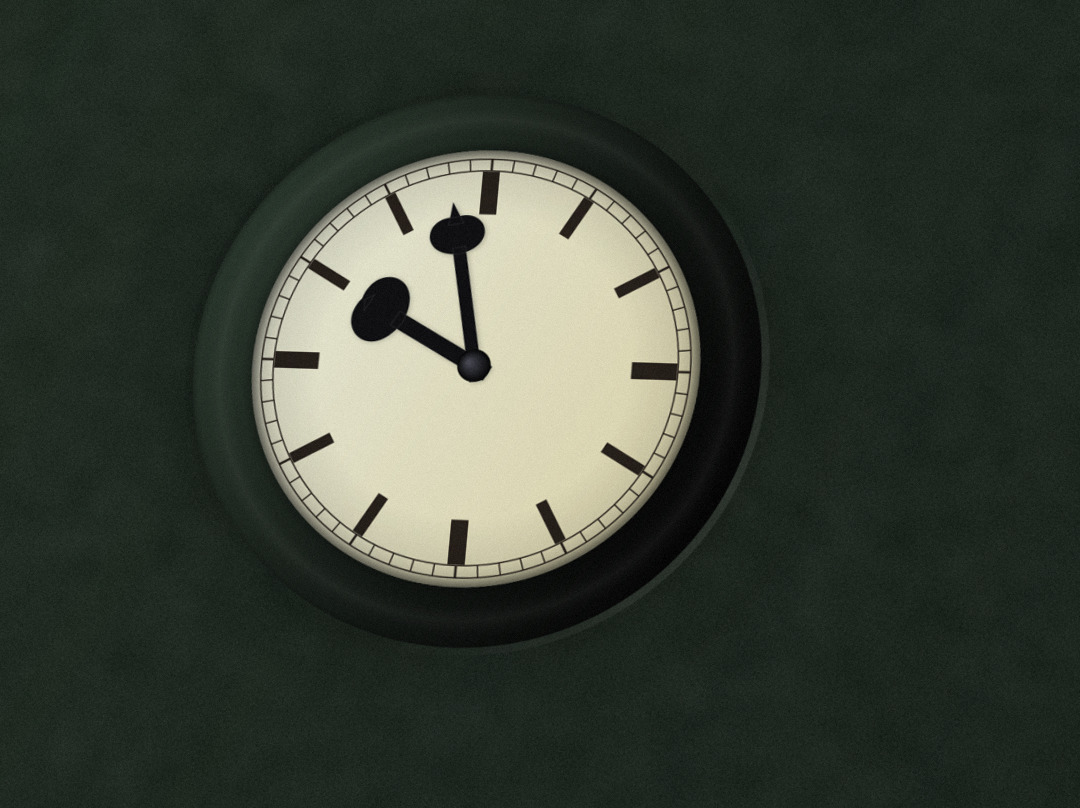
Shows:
9,58
